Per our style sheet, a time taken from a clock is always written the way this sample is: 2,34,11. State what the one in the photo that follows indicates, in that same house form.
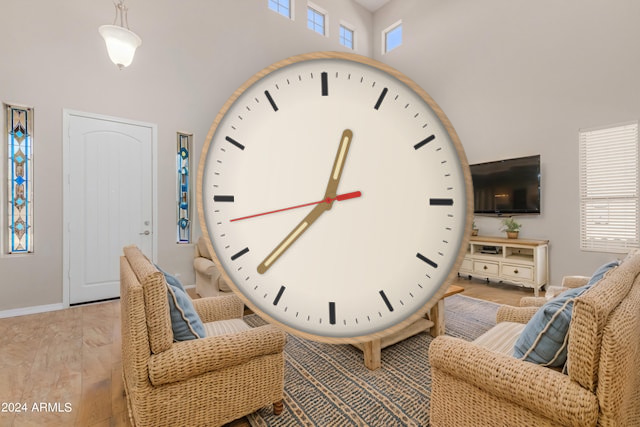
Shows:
12,37,43
